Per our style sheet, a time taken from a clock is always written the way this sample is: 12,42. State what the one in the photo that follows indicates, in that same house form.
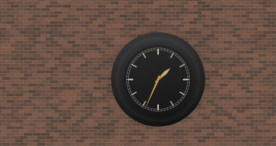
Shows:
1,34
